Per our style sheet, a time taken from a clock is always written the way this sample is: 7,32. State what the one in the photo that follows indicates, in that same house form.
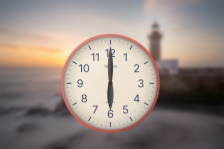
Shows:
6,00
